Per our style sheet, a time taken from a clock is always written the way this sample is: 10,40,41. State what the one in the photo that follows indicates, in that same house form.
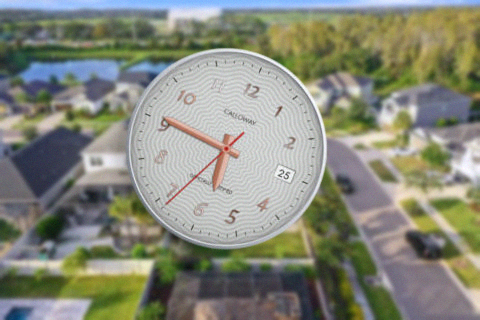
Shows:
5,45,34
